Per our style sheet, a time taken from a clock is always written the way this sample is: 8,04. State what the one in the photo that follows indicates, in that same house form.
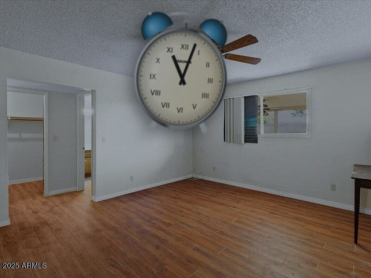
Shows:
11,03
